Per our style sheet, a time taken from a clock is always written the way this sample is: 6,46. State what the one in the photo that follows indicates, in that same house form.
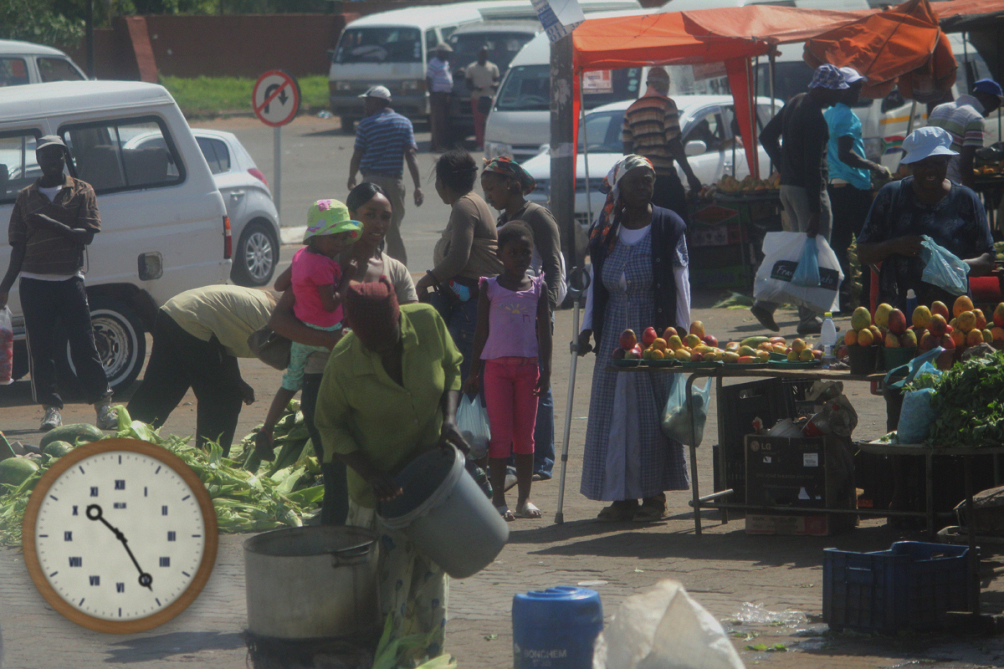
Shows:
10,25
